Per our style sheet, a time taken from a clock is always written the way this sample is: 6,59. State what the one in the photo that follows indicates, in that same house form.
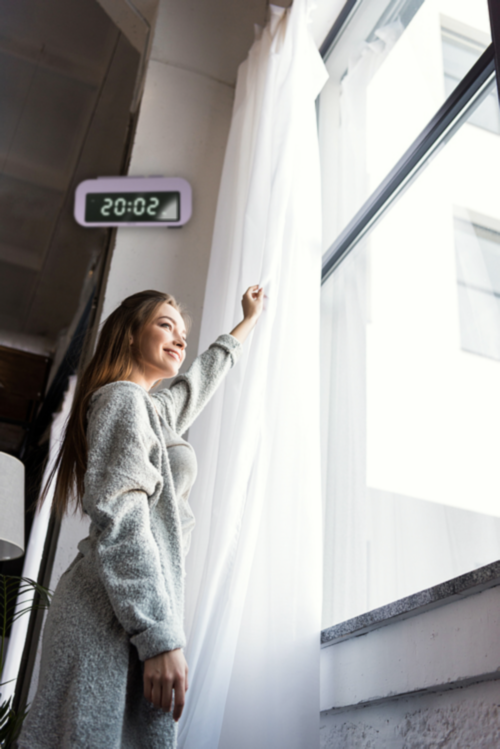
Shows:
20,02
